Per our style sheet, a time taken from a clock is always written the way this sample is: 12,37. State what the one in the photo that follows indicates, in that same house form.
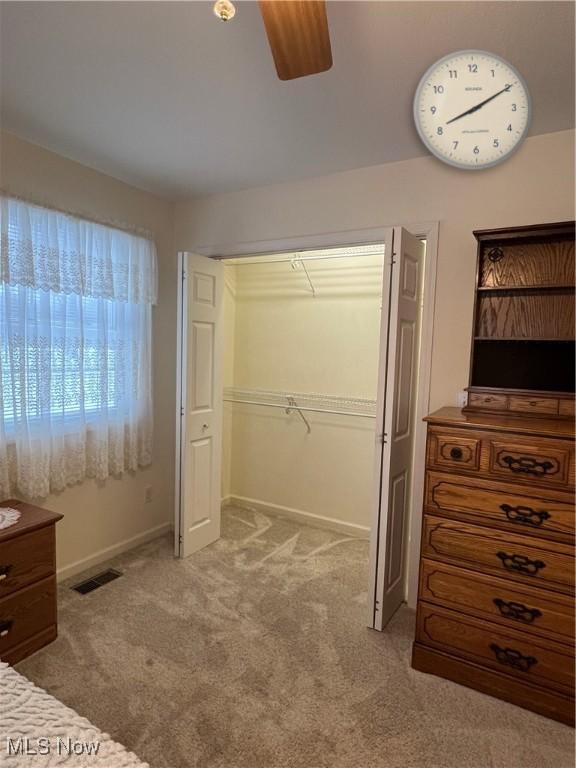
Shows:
8,10
